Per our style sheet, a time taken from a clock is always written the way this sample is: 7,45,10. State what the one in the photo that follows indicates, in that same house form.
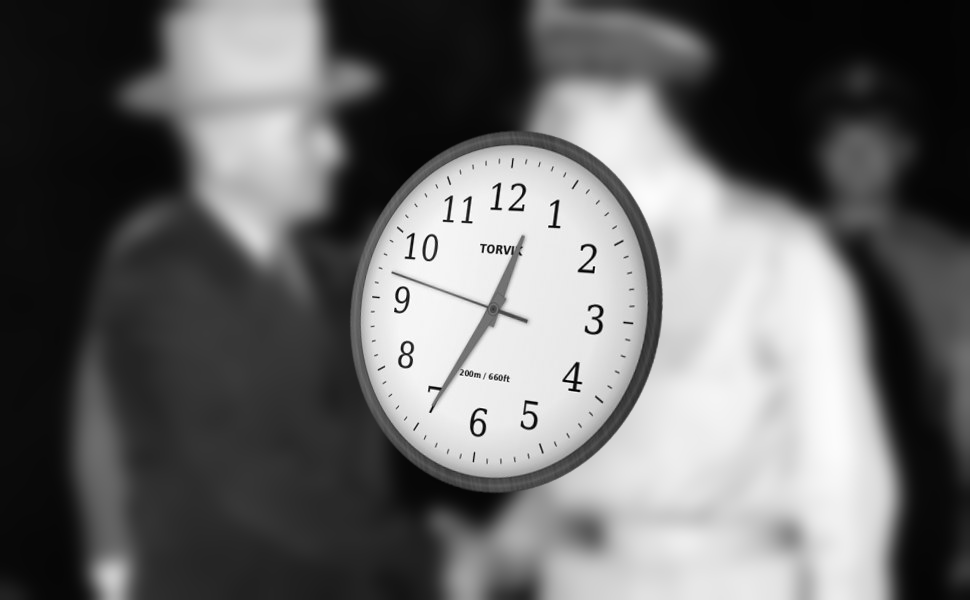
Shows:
12,34,47
